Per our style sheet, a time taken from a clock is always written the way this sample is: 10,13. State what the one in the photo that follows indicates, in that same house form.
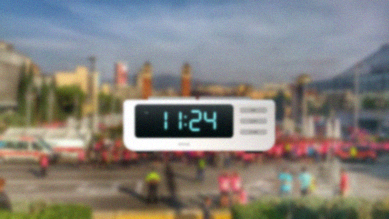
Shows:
11,24
